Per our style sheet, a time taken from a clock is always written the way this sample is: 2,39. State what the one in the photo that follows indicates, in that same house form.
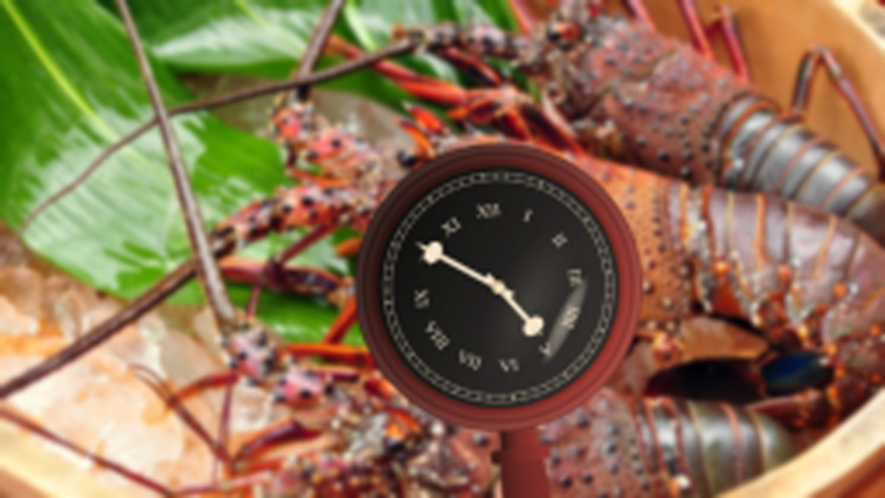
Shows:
4,51
